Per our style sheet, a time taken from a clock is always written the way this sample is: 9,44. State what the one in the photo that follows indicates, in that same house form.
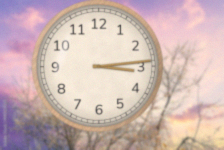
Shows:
3,14
